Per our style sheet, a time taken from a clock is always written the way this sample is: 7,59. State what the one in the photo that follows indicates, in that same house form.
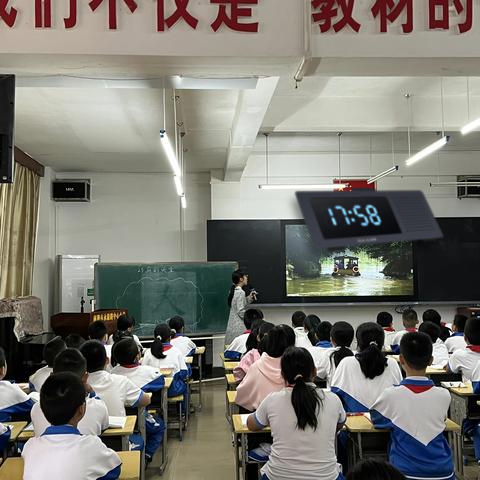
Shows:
17,58
